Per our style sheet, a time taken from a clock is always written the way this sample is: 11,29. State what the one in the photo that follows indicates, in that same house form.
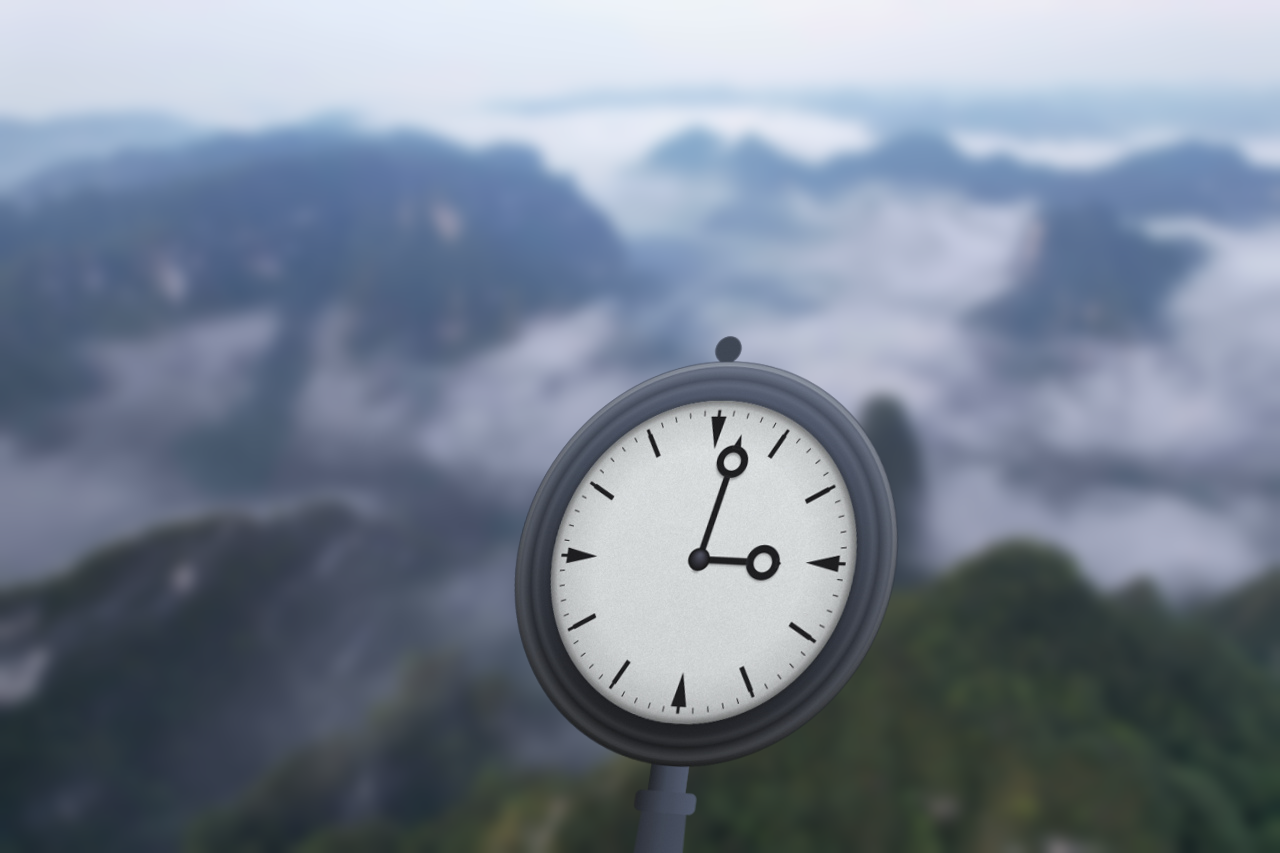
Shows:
3,02
